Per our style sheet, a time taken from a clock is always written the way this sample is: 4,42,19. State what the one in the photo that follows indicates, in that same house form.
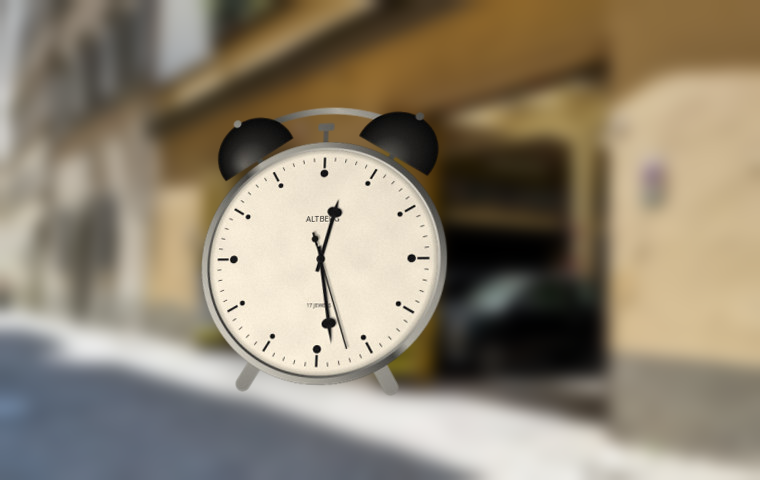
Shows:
12,28,27
